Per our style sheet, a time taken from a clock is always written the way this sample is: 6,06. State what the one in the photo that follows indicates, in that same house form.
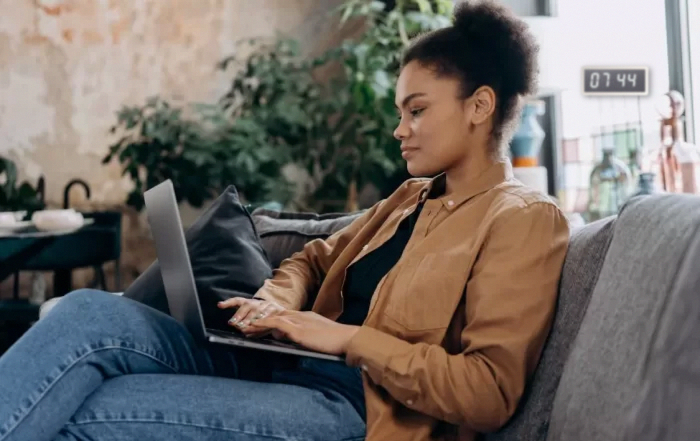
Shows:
7,44
